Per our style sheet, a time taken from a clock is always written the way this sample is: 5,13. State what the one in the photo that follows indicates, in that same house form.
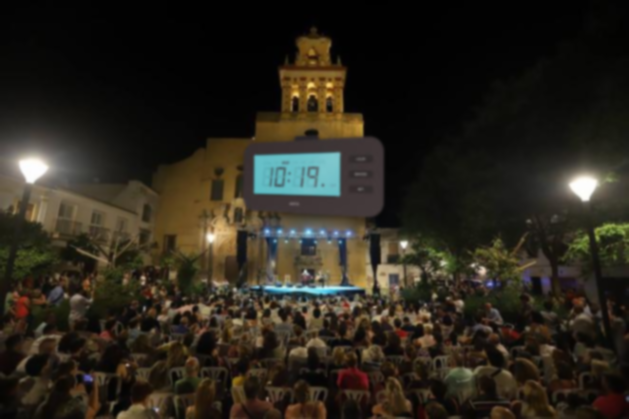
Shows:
10,19
